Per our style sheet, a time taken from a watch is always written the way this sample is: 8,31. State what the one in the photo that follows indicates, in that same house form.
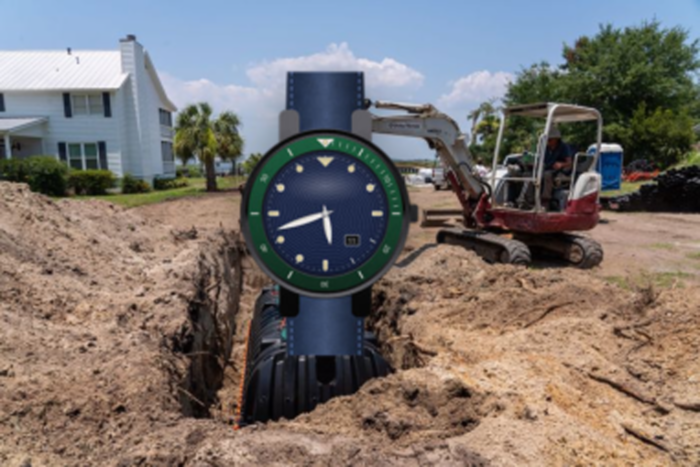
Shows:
5,42
